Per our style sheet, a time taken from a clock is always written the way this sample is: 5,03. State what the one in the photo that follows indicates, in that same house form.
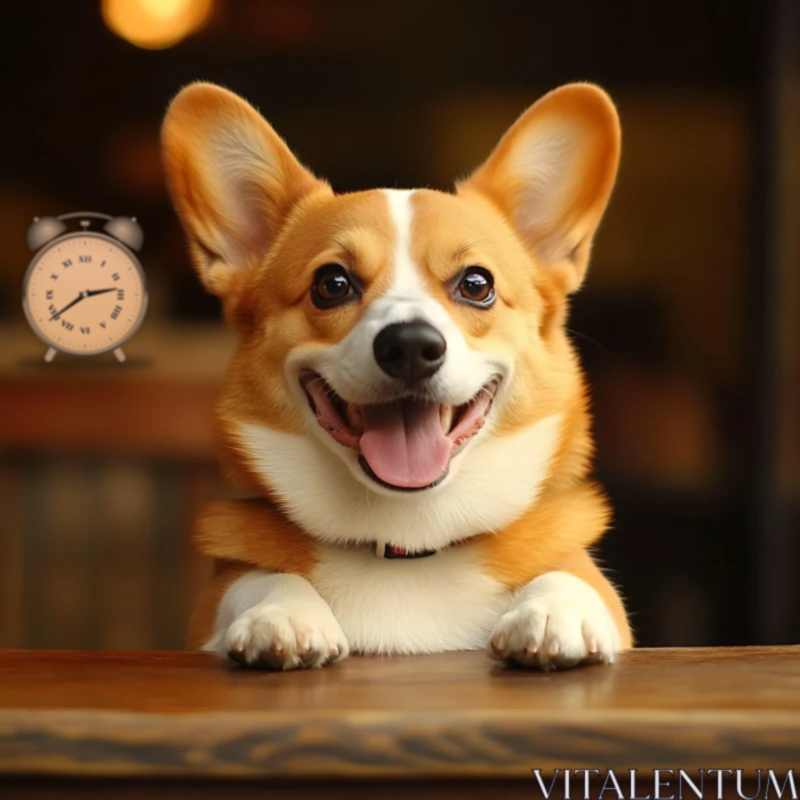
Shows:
2,39
